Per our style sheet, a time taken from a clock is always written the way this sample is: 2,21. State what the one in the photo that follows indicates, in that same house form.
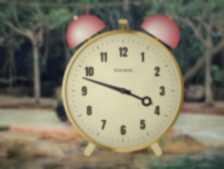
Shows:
3,48
